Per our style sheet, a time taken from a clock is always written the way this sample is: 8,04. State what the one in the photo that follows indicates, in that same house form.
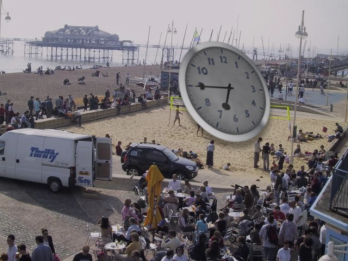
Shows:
6,45
